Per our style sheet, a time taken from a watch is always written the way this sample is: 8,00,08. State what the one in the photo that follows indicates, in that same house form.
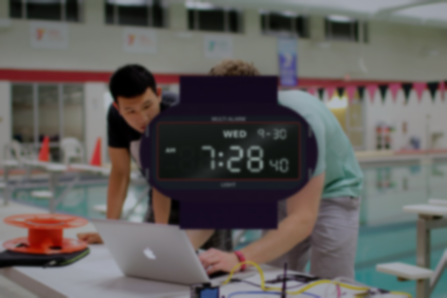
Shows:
7,28,40
